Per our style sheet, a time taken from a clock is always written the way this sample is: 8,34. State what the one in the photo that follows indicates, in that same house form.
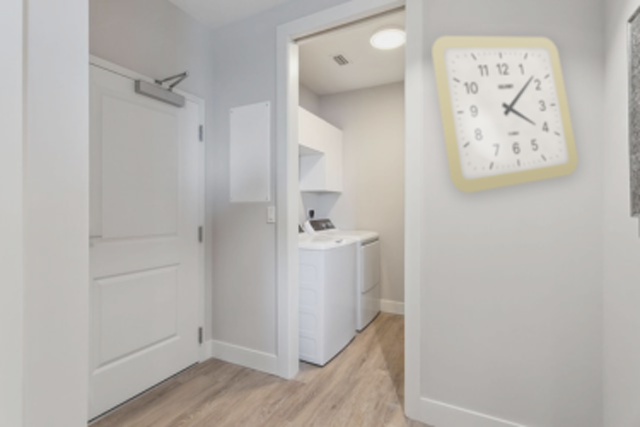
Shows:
4,08
